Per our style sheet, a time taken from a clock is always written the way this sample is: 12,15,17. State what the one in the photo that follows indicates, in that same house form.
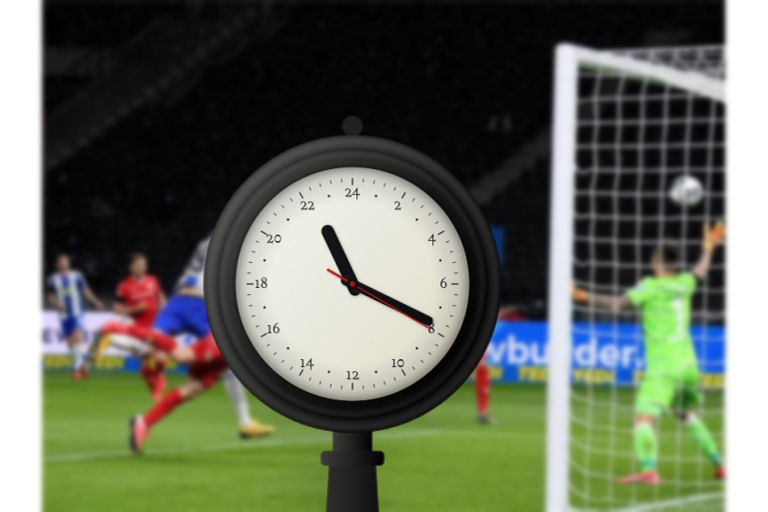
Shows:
22,19,20
